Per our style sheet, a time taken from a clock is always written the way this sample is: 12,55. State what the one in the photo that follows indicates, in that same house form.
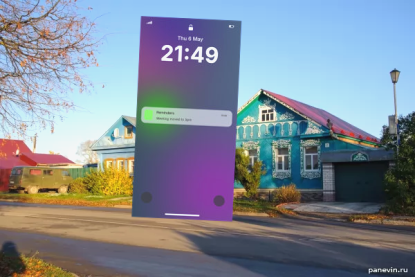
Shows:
21,49
